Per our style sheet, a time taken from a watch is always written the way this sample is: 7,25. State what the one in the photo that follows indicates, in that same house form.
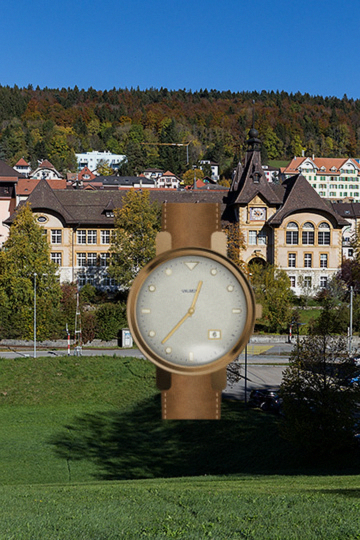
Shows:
12,37
